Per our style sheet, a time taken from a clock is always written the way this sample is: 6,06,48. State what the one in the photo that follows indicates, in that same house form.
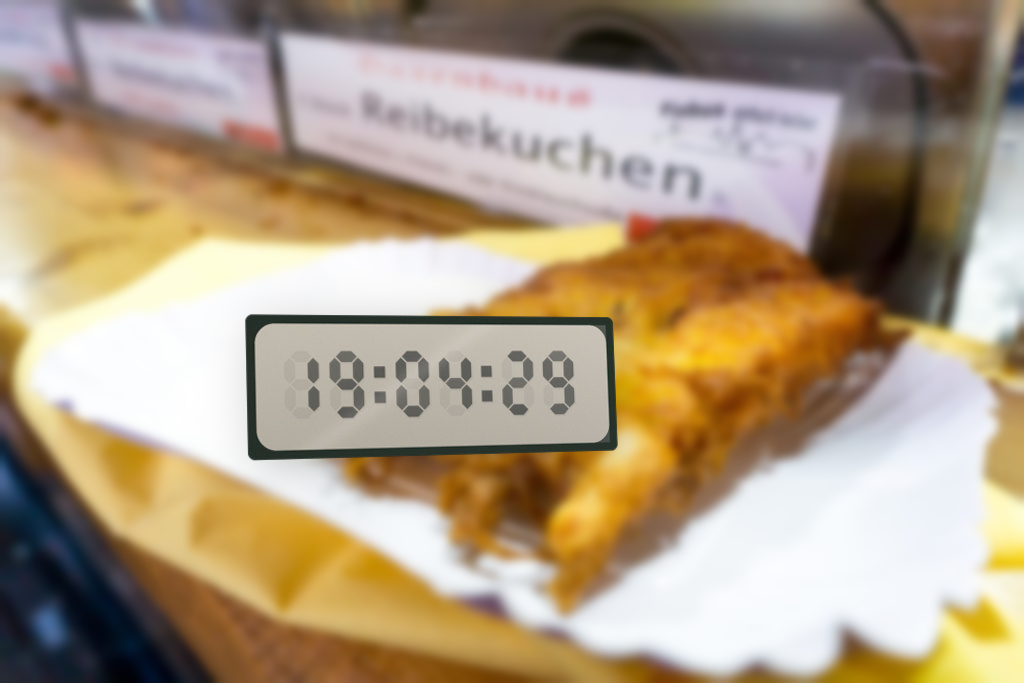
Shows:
19,04,29
